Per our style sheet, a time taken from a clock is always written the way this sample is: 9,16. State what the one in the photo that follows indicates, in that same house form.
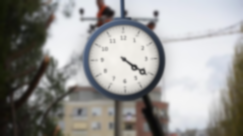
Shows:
4,21
